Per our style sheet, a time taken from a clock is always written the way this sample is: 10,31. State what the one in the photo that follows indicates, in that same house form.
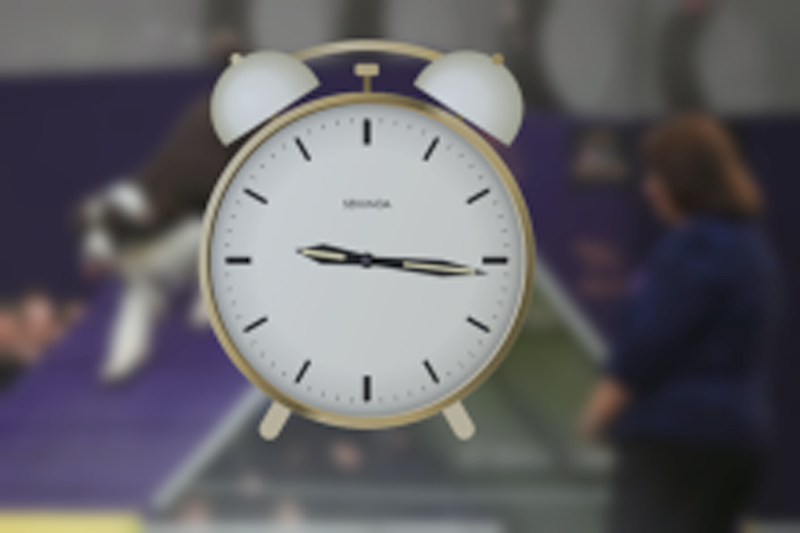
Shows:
9,16
